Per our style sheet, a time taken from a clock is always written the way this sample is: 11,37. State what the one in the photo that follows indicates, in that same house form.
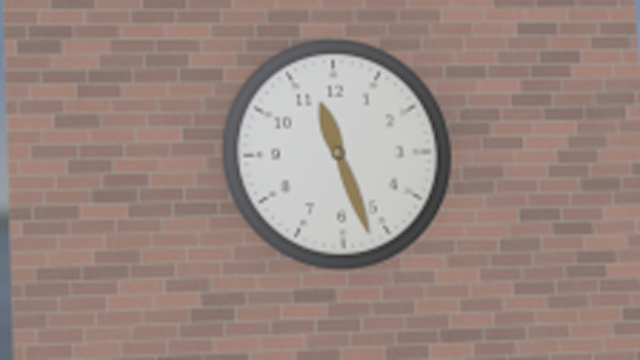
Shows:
11,27
